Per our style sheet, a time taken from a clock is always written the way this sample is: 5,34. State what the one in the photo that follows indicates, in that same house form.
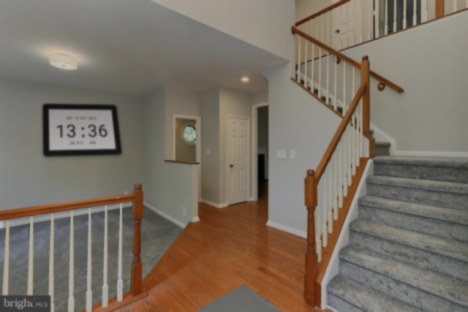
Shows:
13,36
